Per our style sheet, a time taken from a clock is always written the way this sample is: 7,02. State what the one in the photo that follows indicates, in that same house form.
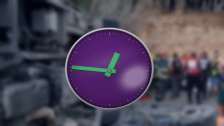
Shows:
12,46
